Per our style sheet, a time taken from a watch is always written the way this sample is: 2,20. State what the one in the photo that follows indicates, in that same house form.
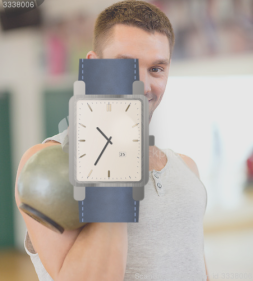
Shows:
10,35
